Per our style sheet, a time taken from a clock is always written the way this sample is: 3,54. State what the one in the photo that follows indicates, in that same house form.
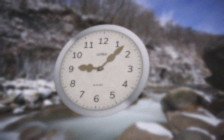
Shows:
9,07
